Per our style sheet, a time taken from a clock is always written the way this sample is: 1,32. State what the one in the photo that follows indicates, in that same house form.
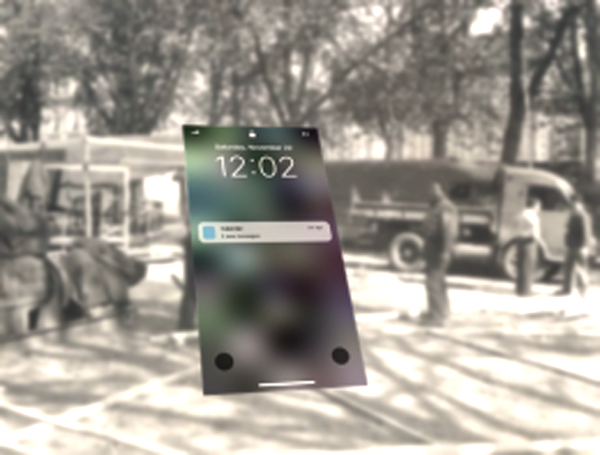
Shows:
12,02
